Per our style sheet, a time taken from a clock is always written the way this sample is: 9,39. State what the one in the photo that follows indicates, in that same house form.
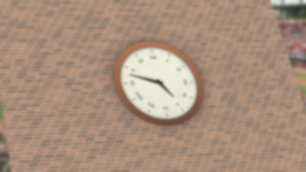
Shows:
4,48
